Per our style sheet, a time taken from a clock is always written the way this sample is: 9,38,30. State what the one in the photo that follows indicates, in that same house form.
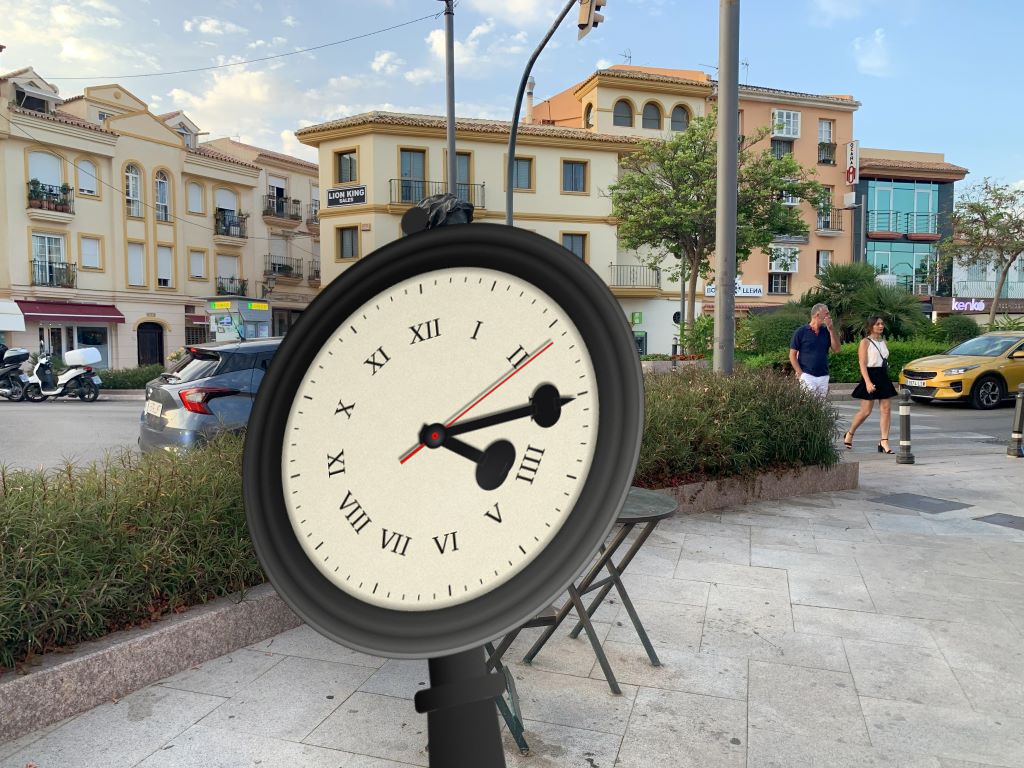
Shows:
4,15,11
